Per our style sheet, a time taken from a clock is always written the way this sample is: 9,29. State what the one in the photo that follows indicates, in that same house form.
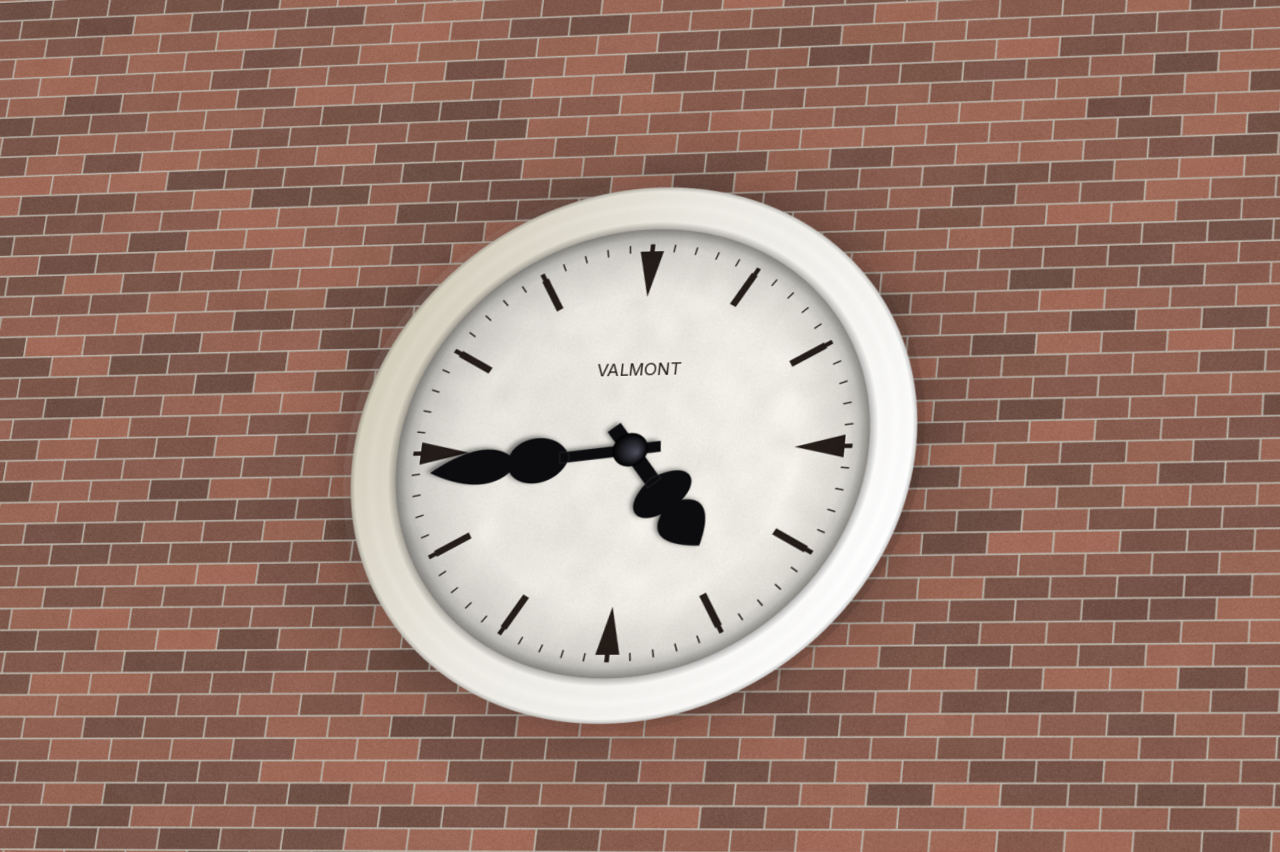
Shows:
4,44
